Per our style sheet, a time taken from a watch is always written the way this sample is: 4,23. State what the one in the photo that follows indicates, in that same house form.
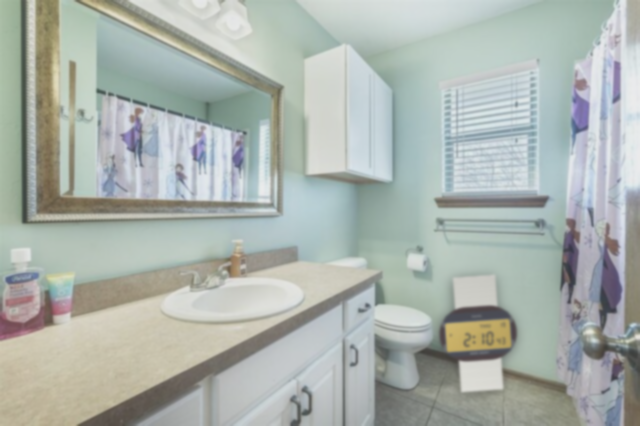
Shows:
2,10
